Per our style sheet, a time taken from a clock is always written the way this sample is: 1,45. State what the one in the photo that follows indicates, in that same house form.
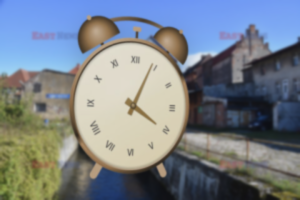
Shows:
4,04
